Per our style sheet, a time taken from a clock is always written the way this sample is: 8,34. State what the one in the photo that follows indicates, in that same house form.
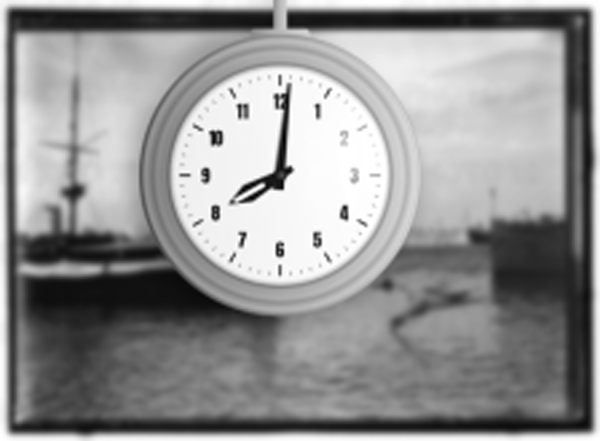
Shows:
8,01
